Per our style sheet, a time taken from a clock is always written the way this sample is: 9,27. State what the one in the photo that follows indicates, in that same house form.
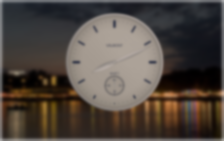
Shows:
8,11
